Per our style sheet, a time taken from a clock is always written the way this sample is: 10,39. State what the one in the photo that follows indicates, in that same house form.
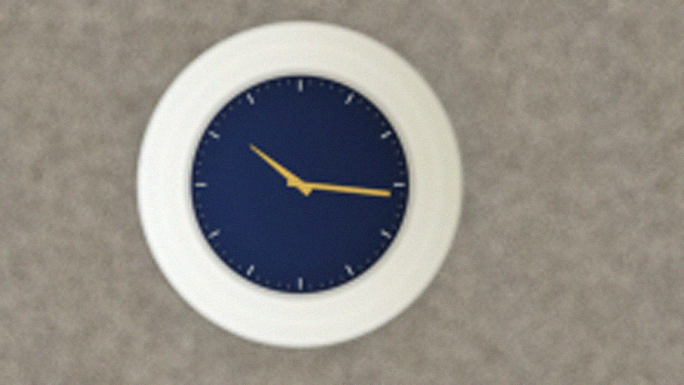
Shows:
10,16
